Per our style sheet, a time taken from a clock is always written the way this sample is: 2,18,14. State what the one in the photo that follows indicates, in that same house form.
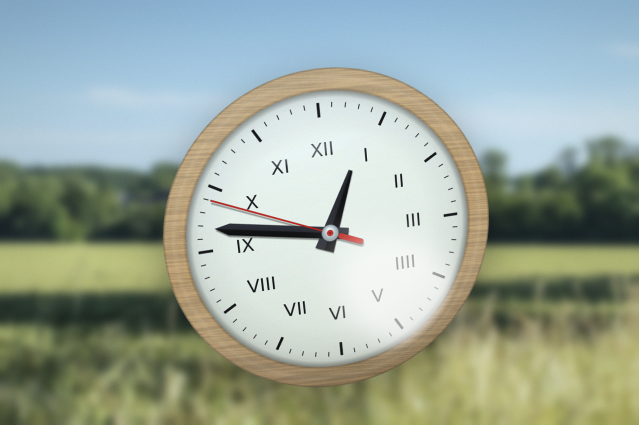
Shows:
12,46,49
